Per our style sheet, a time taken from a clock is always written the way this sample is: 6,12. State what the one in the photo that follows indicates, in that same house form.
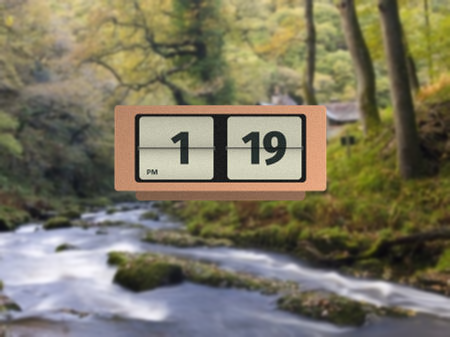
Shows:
1,19
